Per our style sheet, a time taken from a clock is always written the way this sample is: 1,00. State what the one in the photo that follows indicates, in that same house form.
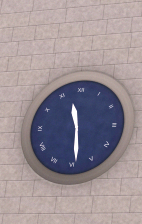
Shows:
11,29
